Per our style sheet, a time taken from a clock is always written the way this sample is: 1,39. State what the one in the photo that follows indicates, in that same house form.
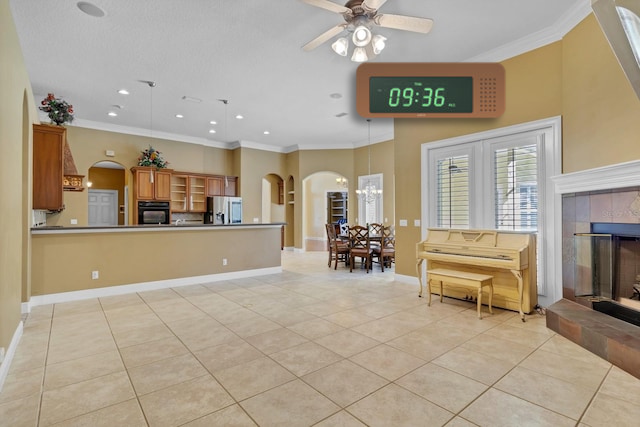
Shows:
9,36
